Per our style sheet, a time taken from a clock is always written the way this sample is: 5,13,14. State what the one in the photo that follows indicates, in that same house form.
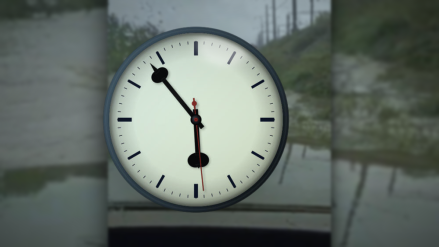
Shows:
5,53,29
